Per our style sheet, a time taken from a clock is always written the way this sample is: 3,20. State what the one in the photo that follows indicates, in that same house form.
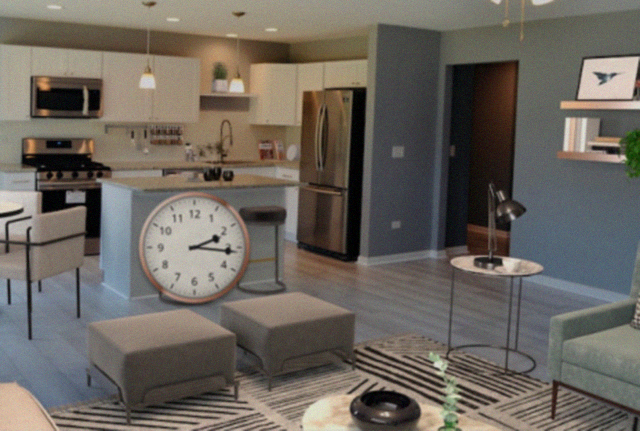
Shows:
2,16
